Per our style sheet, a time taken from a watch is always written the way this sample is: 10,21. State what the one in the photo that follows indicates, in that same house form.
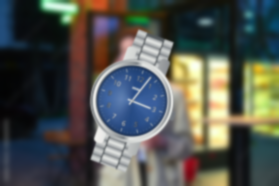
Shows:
3,03
